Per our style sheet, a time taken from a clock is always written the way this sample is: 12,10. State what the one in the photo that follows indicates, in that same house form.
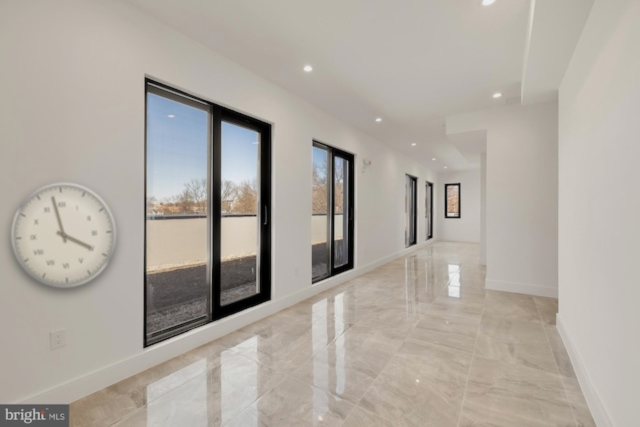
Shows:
3,58
